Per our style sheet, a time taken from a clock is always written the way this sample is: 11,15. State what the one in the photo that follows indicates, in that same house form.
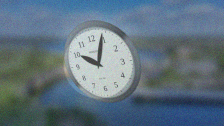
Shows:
10,04
